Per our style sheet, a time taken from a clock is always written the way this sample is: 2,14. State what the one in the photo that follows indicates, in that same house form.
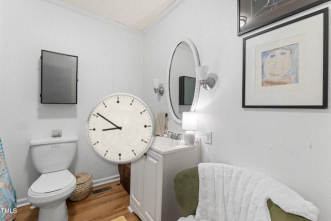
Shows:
8,51
